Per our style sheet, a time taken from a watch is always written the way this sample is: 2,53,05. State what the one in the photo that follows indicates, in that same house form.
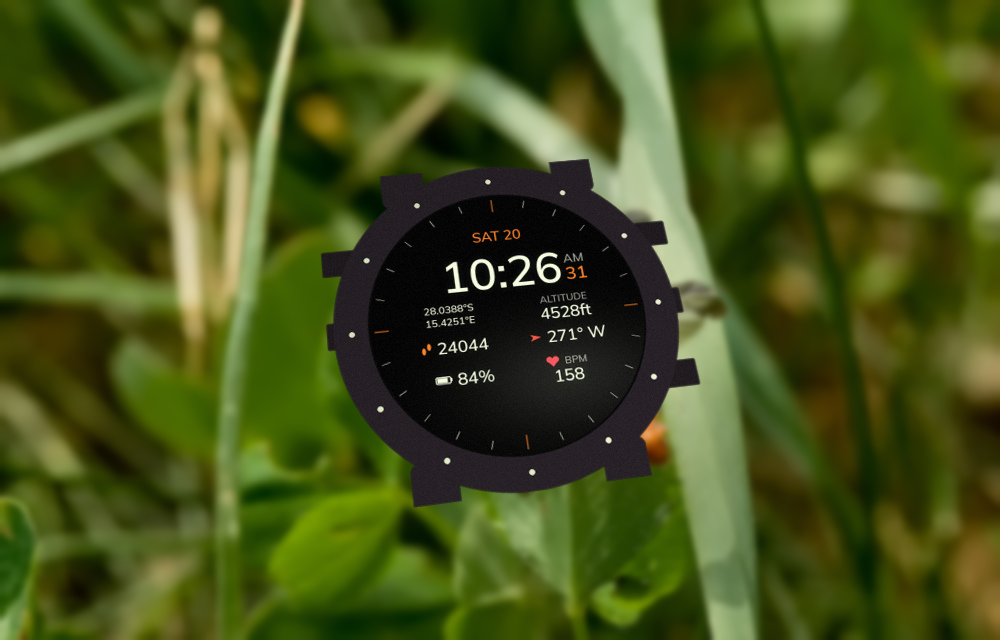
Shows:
10,26,31
